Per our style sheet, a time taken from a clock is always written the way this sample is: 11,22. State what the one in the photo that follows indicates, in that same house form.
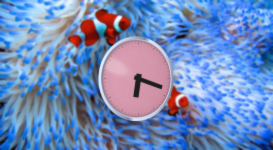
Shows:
6,18
